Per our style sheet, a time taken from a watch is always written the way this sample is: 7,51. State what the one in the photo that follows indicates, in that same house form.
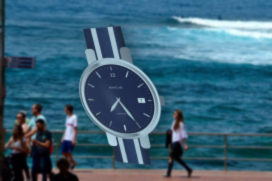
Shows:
7,25
